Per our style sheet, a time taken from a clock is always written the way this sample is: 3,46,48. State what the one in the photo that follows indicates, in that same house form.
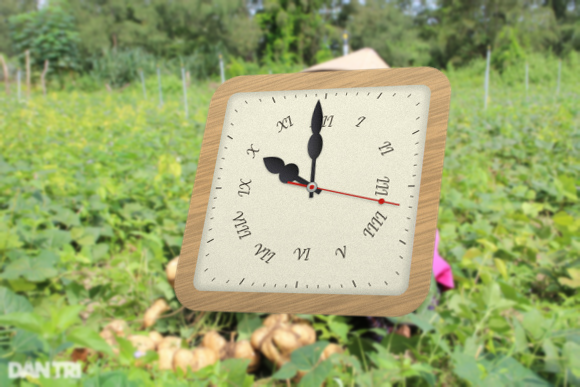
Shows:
9,59,17
